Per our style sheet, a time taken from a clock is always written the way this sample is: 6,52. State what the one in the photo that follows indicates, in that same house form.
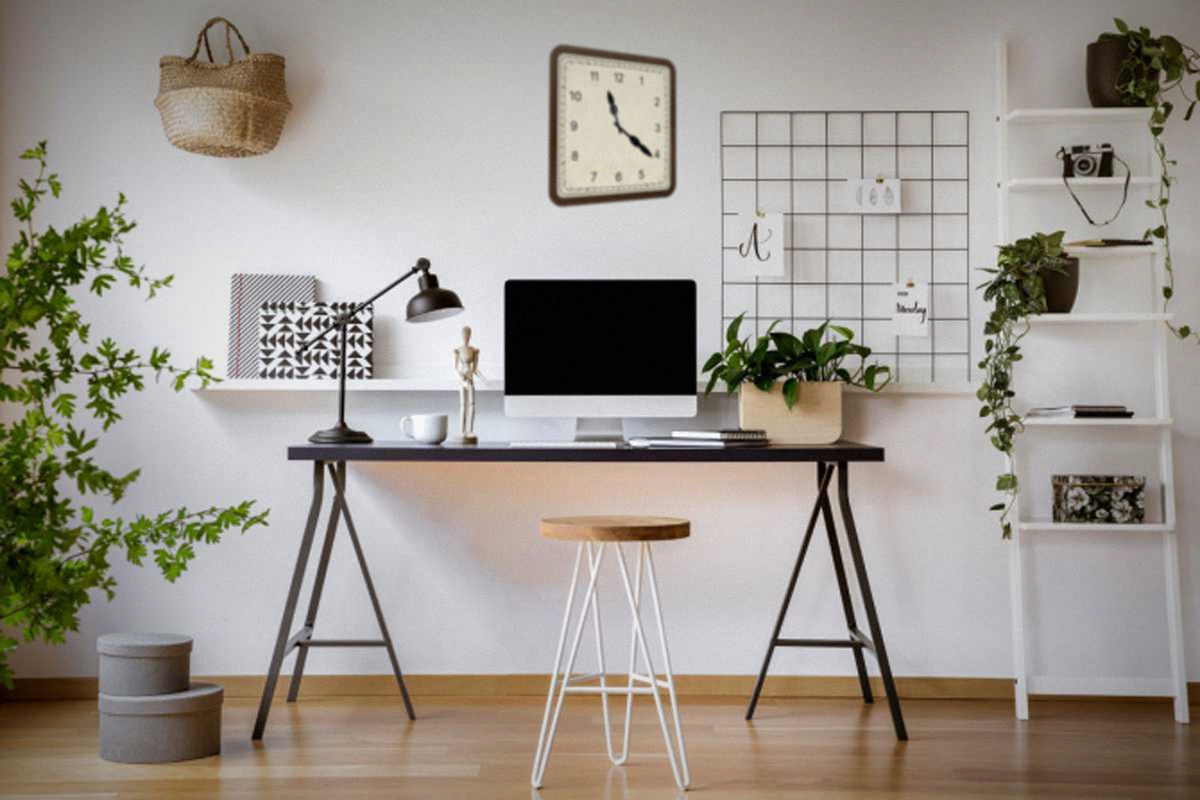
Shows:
11,21
